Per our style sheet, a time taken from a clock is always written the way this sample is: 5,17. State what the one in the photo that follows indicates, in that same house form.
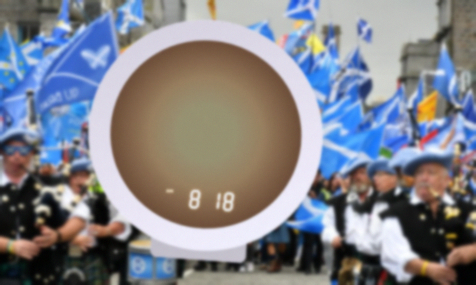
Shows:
8,18
